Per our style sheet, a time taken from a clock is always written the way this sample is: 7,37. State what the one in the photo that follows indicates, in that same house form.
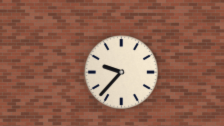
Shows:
9,37
